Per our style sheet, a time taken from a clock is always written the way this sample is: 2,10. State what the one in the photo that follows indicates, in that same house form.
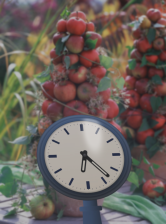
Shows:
6,23
